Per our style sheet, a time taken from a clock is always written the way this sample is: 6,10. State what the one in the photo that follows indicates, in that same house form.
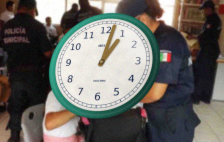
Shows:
1,02
